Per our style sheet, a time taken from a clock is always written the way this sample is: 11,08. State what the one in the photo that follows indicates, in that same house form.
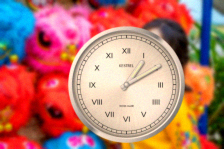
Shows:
1,10
